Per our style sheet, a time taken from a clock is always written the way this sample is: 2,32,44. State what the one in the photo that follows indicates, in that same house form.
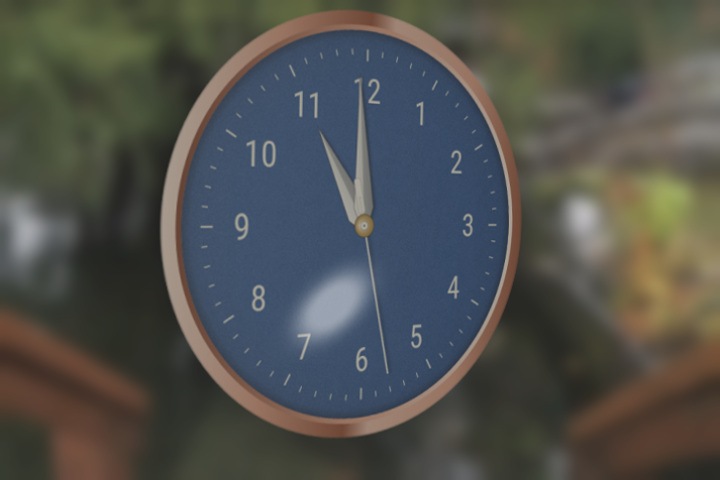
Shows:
10,59,28
